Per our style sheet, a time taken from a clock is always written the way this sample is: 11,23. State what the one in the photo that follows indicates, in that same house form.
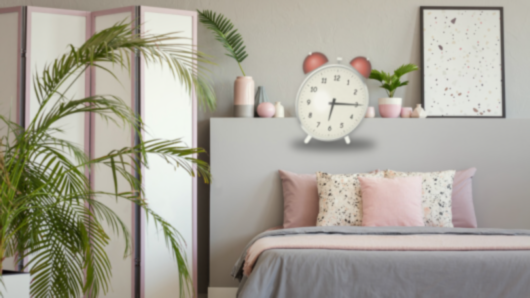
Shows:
6,15
